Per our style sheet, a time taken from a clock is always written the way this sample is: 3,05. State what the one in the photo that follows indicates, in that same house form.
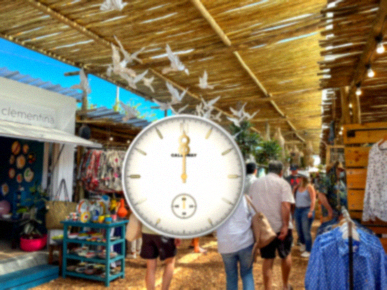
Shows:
12,00
